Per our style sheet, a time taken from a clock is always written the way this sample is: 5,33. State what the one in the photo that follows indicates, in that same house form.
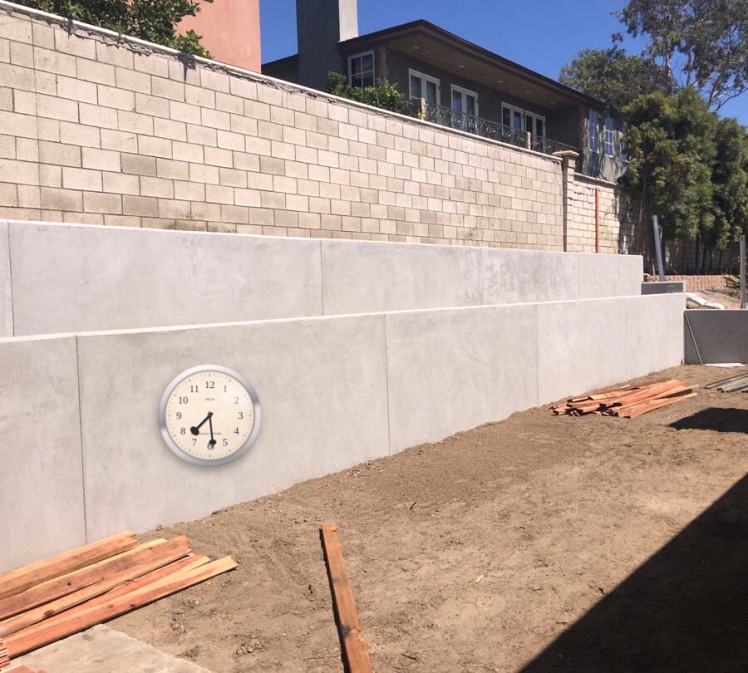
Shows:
7,29
